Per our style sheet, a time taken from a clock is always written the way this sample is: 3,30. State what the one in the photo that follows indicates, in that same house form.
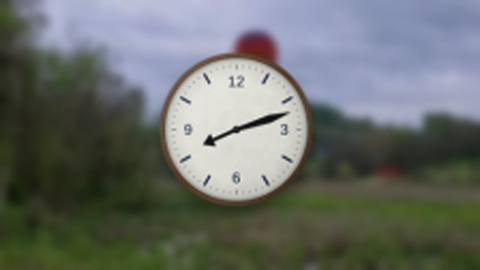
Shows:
8,12
